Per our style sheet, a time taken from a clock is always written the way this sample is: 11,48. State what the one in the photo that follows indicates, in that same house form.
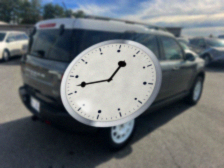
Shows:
12,42
